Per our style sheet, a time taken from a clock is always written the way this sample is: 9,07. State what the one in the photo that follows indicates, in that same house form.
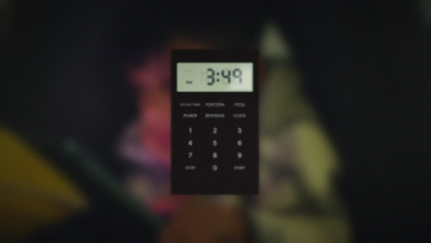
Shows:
3,49
